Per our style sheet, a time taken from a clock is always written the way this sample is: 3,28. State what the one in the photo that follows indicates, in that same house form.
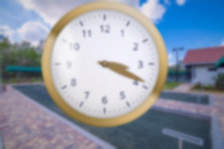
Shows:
3,19
